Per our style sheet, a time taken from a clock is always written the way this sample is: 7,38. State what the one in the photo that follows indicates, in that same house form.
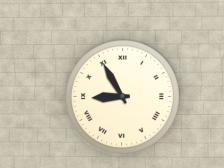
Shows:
8,55
